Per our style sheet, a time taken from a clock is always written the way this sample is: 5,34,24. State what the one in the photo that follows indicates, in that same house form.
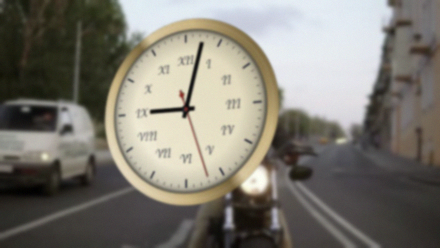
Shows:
9,02,27
